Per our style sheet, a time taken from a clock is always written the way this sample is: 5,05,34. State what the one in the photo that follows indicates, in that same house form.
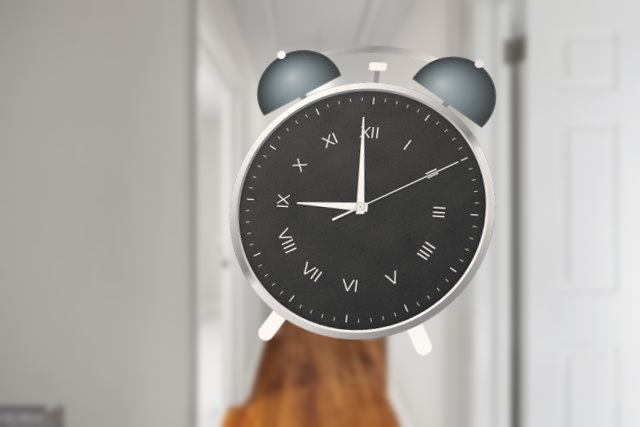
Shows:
8,59,10
